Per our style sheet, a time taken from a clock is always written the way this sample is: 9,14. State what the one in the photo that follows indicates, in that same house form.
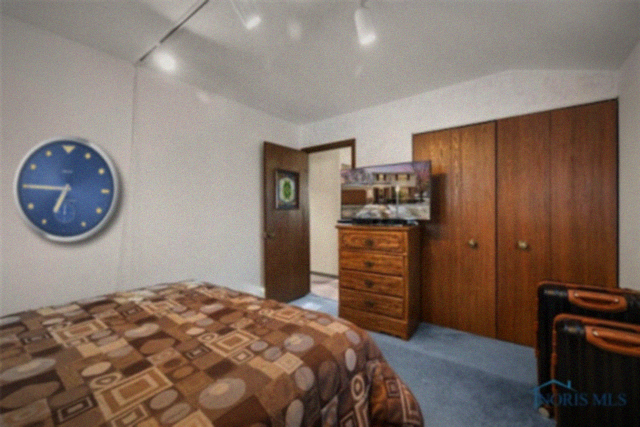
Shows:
6,45
